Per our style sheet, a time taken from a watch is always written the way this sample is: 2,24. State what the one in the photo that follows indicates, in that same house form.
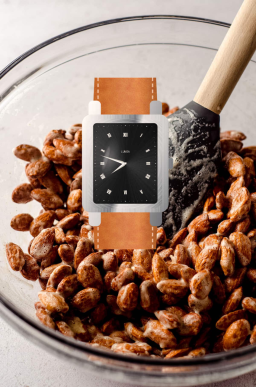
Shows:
7,48
